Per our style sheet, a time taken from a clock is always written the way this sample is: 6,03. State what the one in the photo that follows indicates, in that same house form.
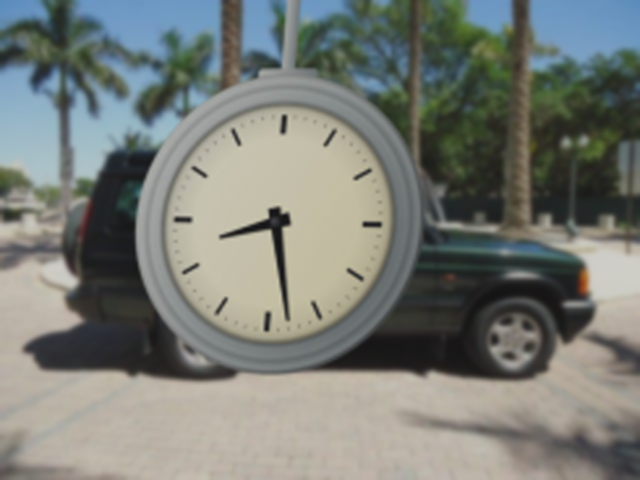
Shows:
8,28
